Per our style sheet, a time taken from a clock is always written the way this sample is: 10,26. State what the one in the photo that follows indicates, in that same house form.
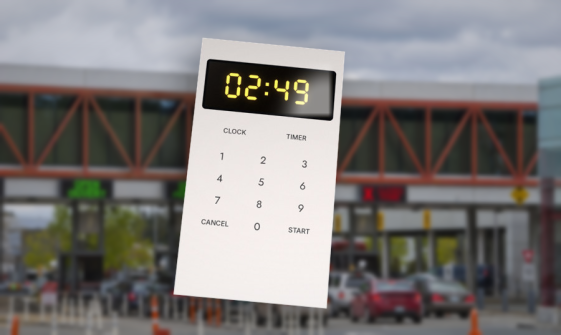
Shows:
2,49
